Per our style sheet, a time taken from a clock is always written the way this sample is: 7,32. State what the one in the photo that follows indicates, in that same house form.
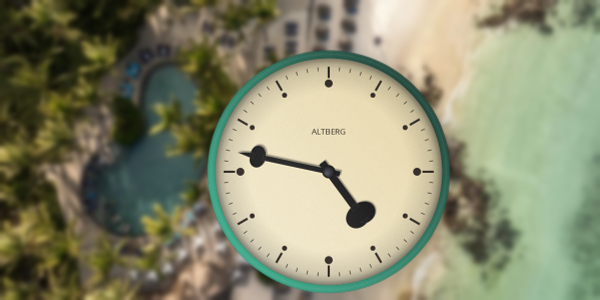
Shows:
4,47
